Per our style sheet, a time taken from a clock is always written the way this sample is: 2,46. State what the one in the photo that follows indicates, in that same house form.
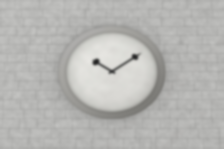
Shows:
10,09
